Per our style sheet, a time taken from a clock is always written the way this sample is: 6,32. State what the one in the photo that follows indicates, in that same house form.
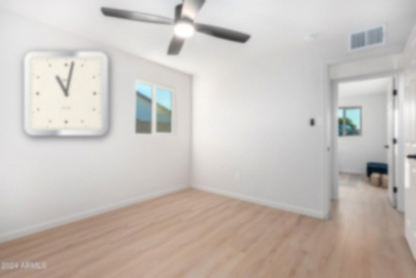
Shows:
11,02
